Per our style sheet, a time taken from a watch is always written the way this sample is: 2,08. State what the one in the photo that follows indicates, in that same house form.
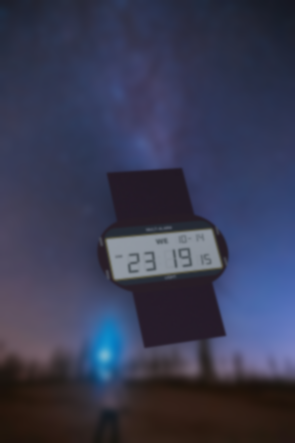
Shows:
23,19
